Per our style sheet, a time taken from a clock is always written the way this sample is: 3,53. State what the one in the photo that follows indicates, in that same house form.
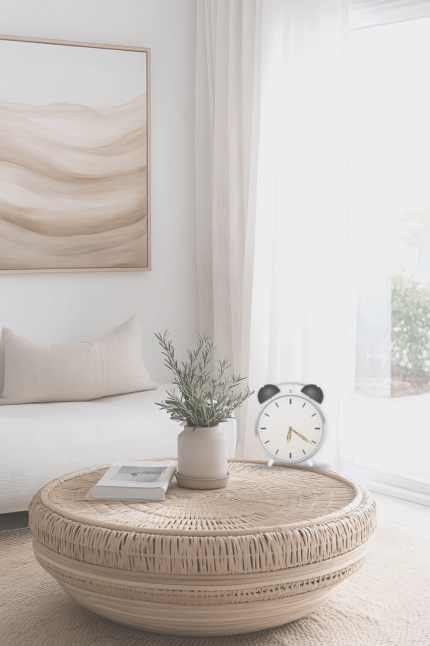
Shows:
6,21
